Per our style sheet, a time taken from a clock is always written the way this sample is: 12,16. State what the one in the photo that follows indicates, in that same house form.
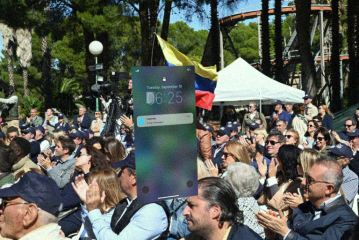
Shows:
6,25
